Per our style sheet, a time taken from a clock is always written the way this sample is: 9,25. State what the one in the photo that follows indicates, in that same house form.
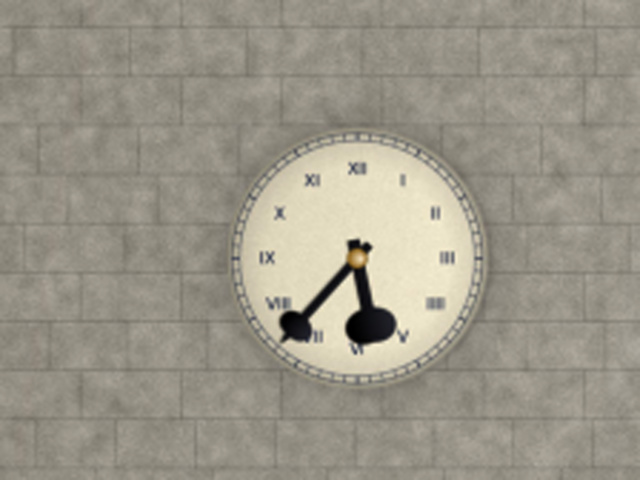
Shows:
5,37
